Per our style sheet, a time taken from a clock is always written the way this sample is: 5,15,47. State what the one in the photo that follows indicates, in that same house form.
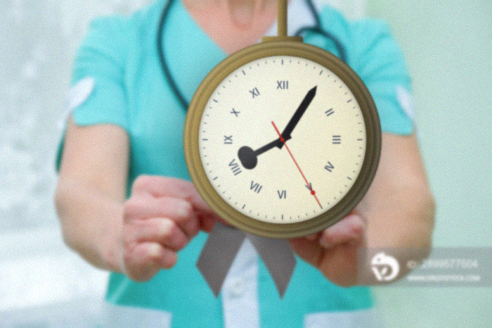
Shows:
8,05,25
